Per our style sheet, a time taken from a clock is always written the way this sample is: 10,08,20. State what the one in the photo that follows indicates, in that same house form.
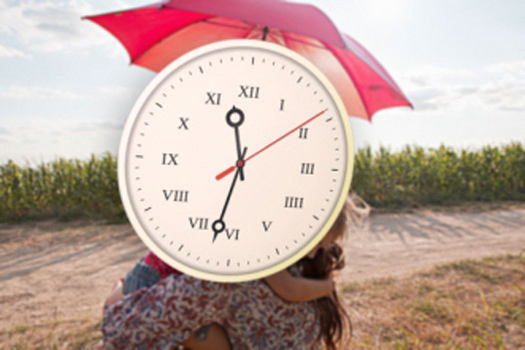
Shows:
11,32,09
